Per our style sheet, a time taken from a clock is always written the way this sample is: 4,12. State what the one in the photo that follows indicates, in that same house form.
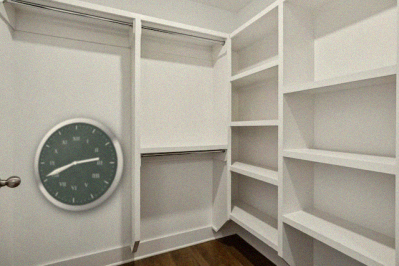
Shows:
2,41
